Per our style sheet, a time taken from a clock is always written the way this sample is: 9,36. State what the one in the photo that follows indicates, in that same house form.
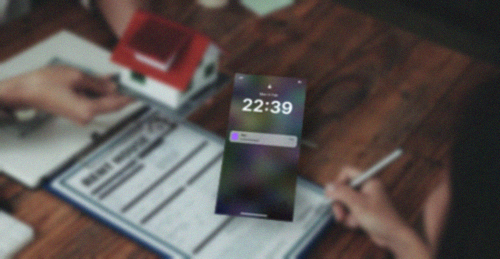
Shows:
22,39
